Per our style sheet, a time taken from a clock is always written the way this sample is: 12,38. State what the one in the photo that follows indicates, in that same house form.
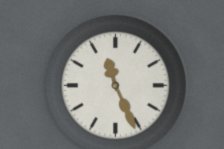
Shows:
11,26
